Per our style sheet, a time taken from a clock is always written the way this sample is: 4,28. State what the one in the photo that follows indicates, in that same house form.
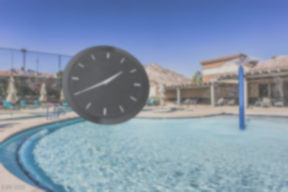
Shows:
1,40
